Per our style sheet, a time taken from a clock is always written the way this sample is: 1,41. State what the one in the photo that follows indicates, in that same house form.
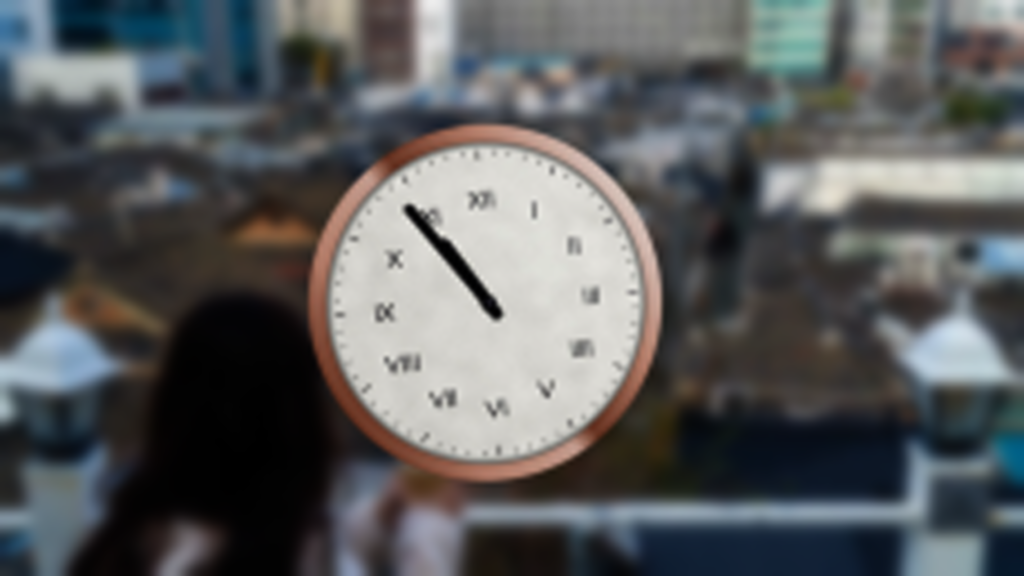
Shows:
10,54
